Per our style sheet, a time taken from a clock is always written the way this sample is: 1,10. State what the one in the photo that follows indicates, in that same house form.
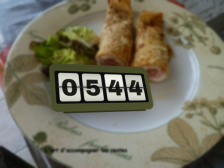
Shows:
5,44
